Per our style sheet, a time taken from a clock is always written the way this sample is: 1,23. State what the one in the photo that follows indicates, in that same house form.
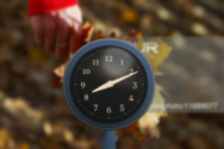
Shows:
8,11
